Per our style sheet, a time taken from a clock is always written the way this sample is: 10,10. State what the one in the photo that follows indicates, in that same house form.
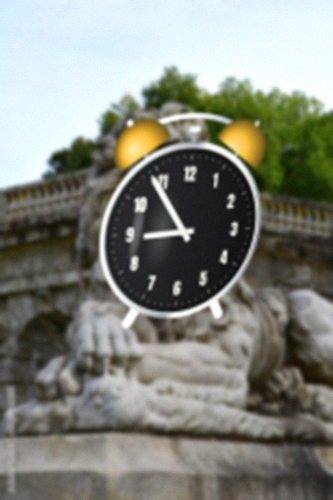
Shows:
8,54
